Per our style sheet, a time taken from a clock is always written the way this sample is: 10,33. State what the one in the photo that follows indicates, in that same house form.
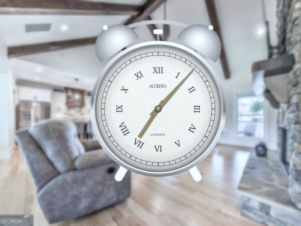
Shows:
7,07
